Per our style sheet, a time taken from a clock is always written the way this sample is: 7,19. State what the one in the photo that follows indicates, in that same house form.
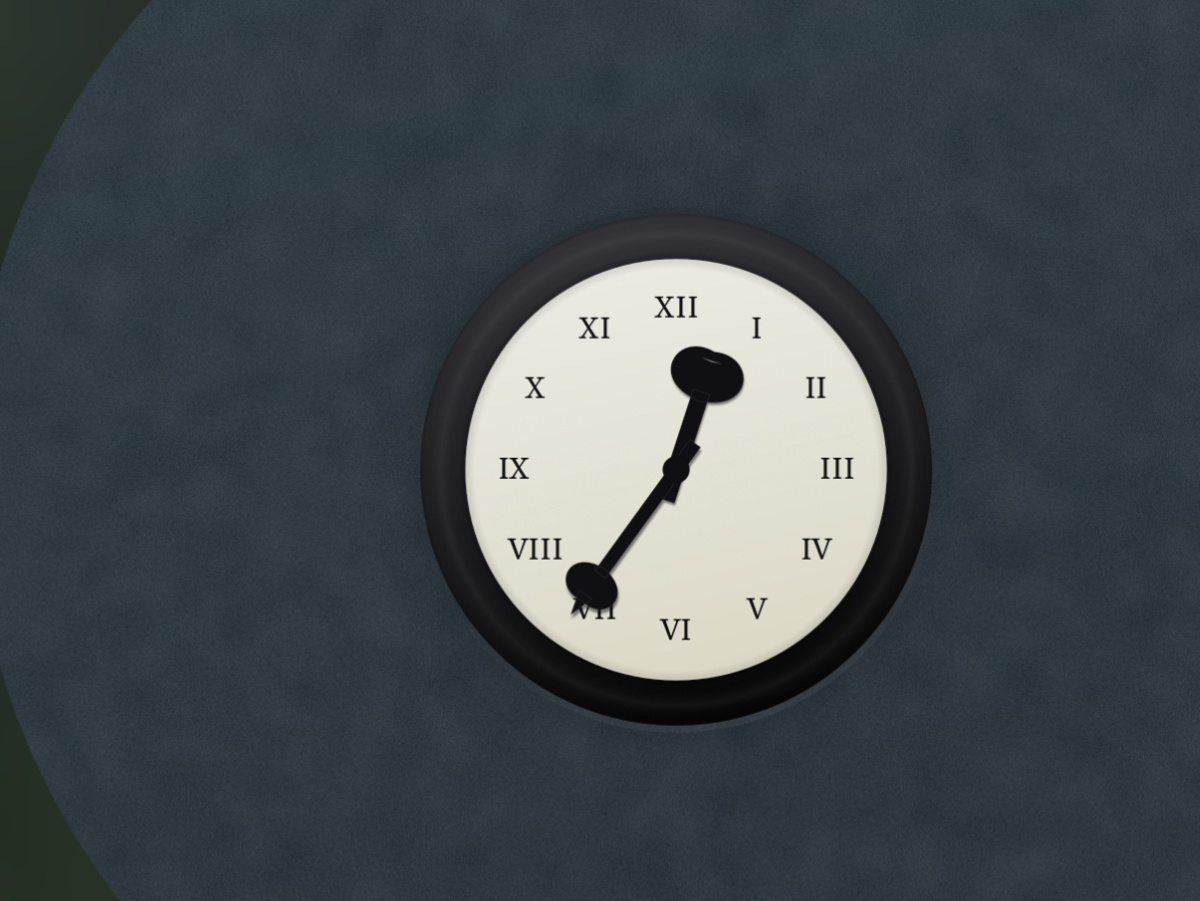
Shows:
12,36
